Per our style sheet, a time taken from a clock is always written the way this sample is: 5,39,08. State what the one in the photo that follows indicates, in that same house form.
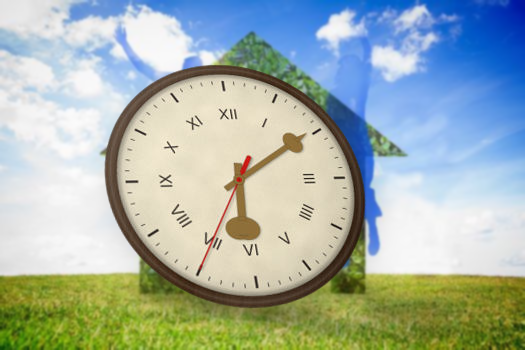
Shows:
6,09,35
